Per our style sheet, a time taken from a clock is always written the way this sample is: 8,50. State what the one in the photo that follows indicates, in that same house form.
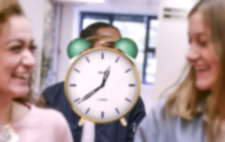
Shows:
12,39
